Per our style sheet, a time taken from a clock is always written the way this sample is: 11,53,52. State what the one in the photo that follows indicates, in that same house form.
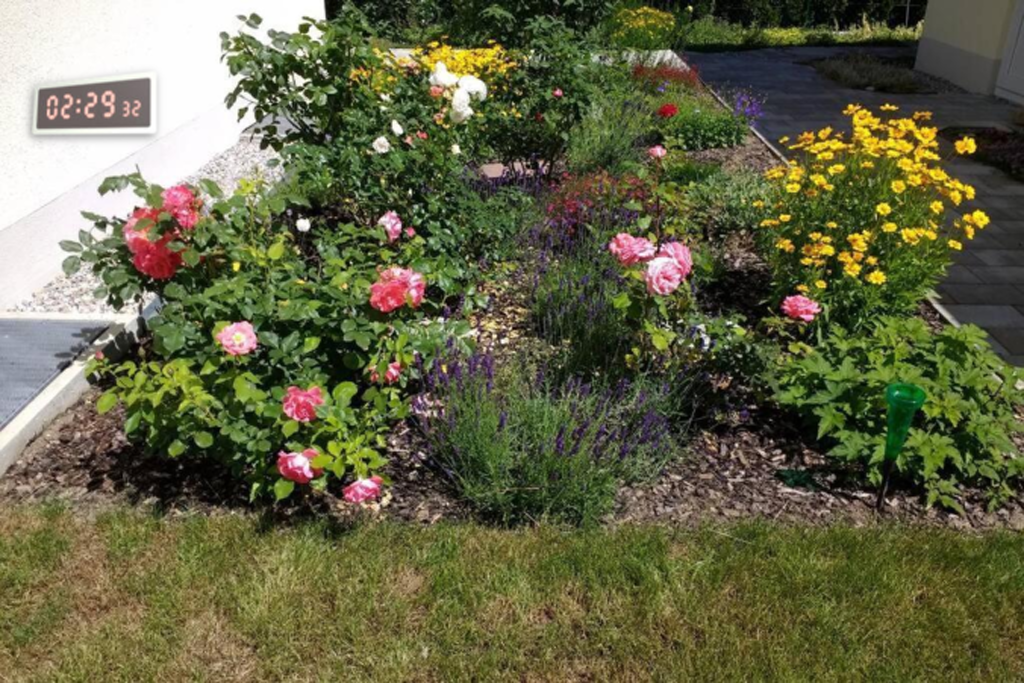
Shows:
2,29,32
